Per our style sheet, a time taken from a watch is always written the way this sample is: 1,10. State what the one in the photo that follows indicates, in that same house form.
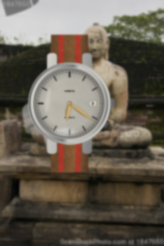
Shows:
6,21
